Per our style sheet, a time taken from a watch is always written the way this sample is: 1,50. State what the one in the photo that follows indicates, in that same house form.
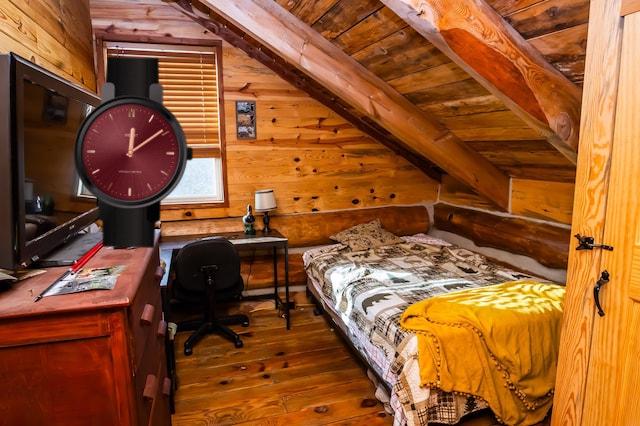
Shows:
12,09
